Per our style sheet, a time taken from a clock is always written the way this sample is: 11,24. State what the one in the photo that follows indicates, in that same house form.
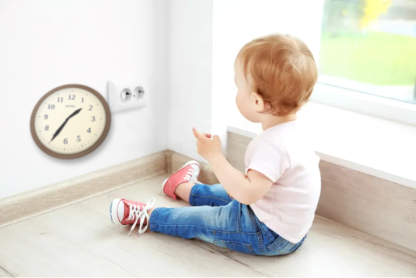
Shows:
1,35
